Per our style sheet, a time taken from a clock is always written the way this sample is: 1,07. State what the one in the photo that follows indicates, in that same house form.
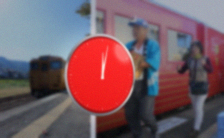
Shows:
12,02
